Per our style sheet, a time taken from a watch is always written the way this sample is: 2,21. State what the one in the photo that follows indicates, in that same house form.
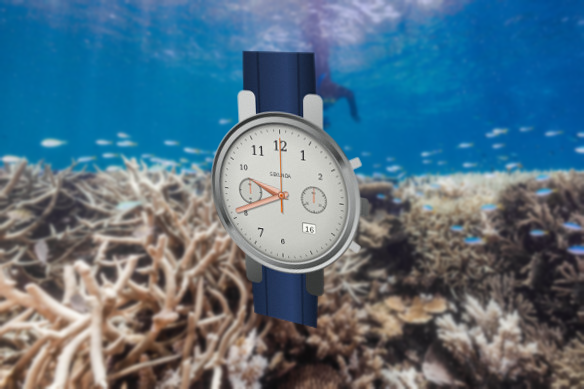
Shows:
9,41
